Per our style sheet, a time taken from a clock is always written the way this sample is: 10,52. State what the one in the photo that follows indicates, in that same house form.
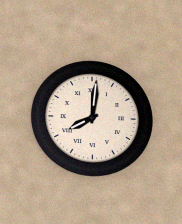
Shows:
8,01
